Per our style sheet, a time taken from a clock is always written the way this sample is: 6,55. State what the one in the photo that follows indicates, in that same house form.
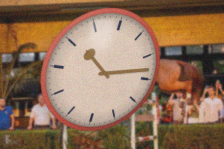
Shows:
10,13
